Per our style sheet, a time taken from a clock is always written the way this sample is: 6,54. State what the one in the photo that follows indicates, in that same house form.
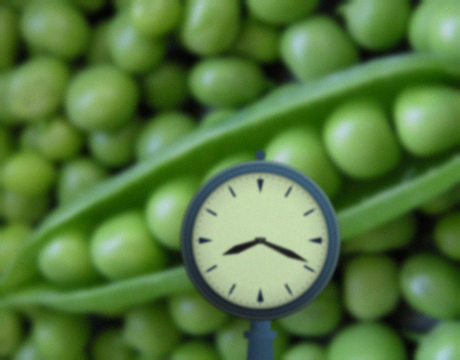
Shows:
8,19
